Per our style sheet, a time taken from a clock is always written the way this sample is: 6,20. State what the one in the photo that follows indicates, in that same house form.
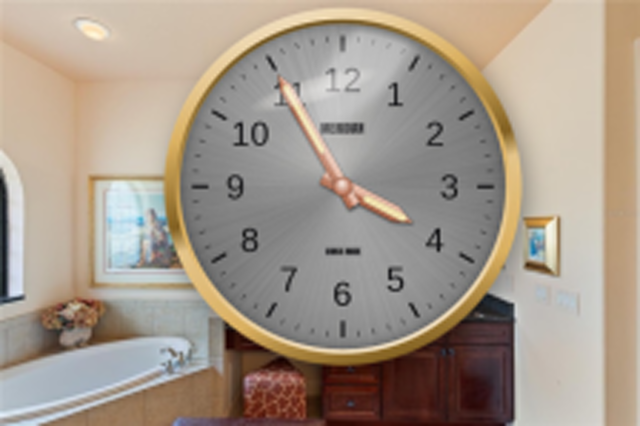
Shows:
3,55
